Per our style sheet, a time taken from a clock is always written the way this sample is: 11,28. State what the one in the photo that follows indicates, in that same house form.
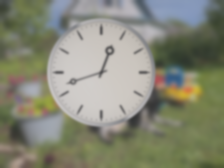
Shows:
12,42
